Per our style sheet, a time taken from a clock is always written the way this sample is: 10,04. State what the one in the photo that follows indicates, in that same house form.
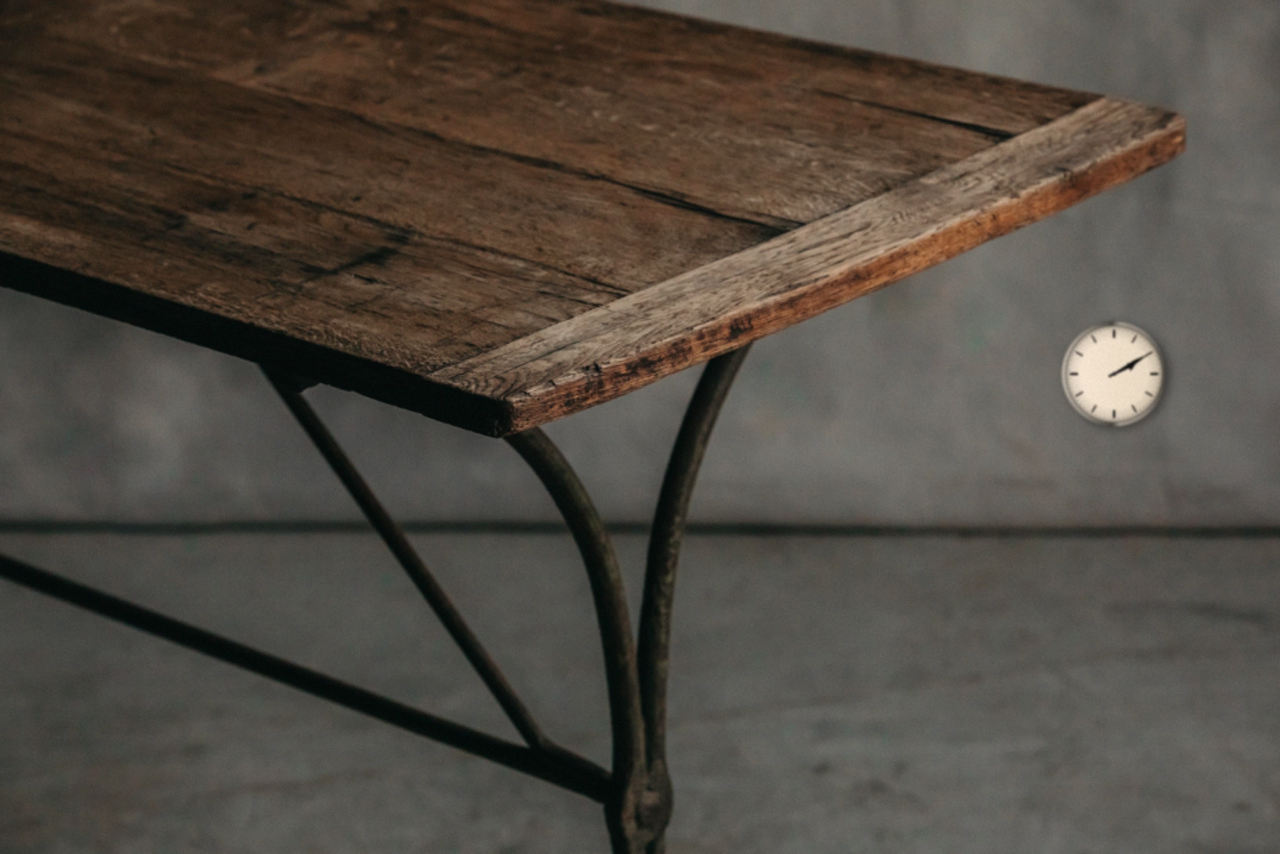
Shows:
2,10
